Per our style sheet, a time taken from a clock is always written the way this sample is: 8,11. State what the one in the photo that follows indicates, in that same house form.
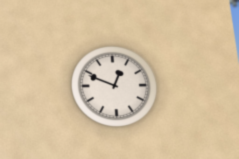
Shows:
12,49
